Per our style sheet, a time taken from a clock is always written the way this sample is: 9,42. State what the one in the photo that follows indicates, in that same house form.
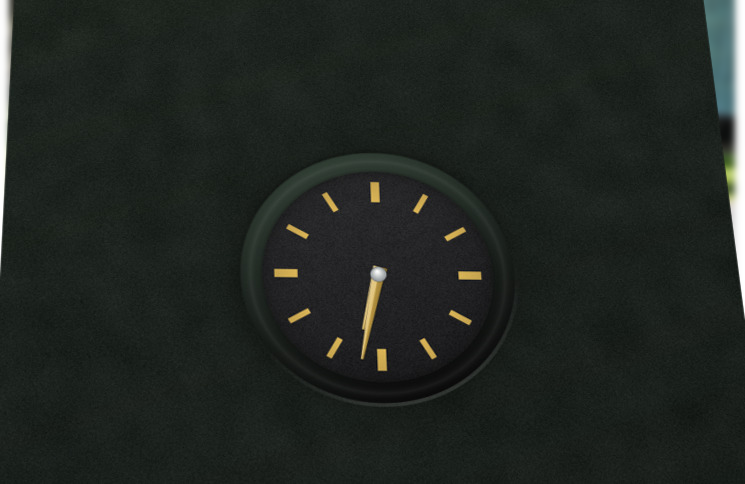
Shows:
6,32
